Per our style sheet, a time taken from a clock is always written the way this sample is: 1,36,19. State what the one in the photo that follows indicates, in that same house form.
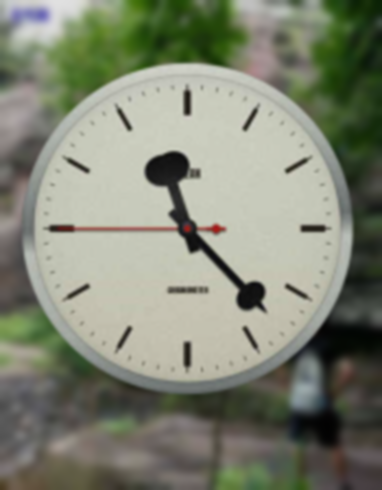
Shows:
11,22,45
